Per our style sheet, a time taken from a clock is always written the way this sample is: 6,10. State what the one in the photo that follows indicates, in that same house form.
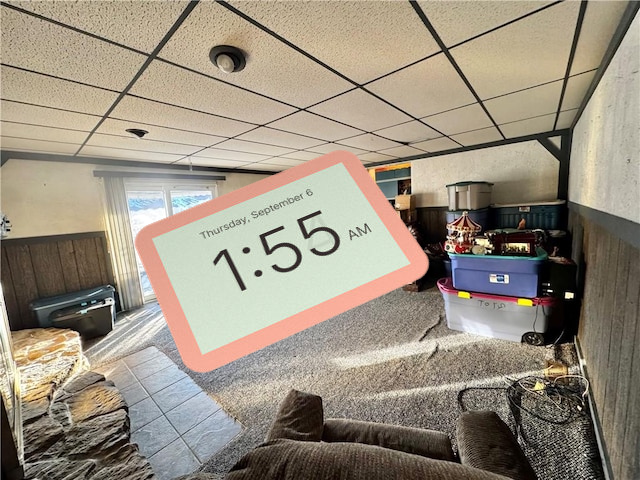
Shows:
1,55
